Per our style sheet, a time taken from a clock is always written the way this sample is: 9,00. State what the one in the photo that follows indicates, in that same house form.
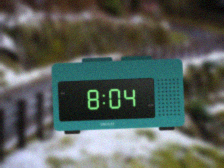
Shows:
8,04
